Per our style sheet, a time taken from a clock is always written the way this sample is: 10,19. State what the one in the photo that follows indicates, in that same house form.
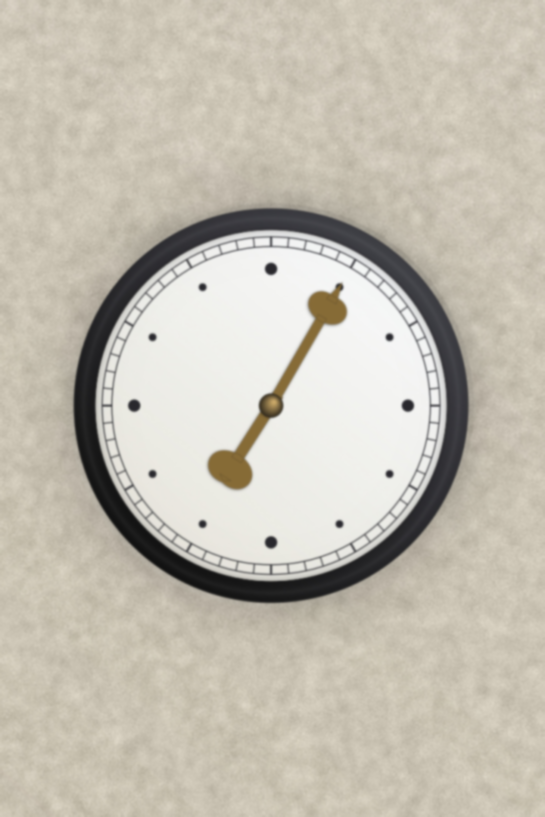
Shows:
7,05
